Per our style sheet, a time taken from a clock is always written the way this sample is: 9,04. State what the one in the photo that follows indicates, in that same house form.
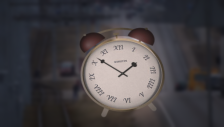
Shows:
1,52
